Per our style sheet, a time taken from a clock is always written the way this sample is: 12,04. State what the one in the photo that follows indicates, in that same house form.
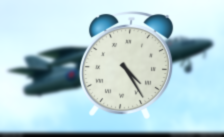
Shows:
4,24
